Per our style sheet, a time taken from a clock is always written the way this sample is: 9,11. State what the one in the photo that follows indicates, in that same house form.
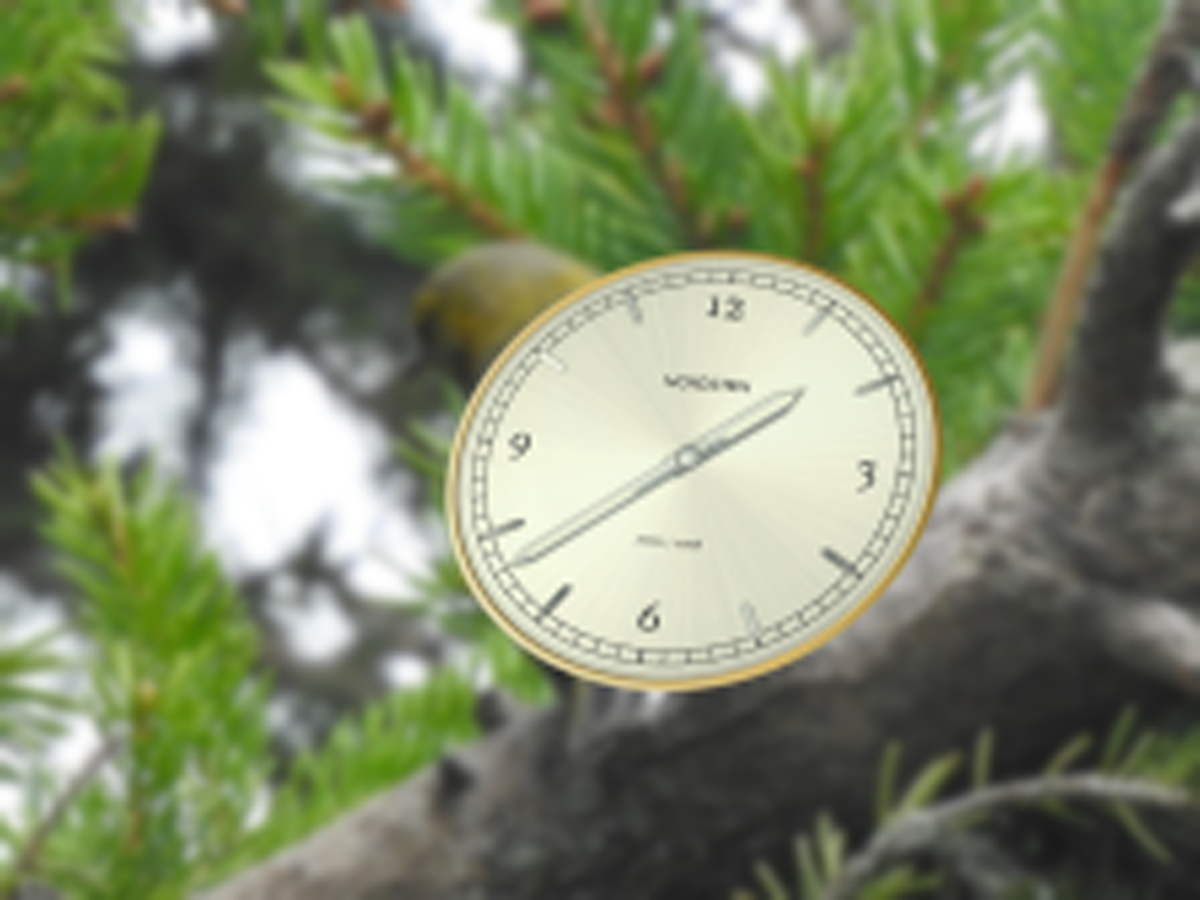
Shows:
1,38
